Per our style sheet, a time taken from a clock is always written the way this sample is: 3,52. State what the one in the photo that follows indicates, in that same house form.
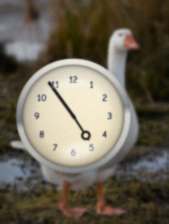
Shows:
4,54
